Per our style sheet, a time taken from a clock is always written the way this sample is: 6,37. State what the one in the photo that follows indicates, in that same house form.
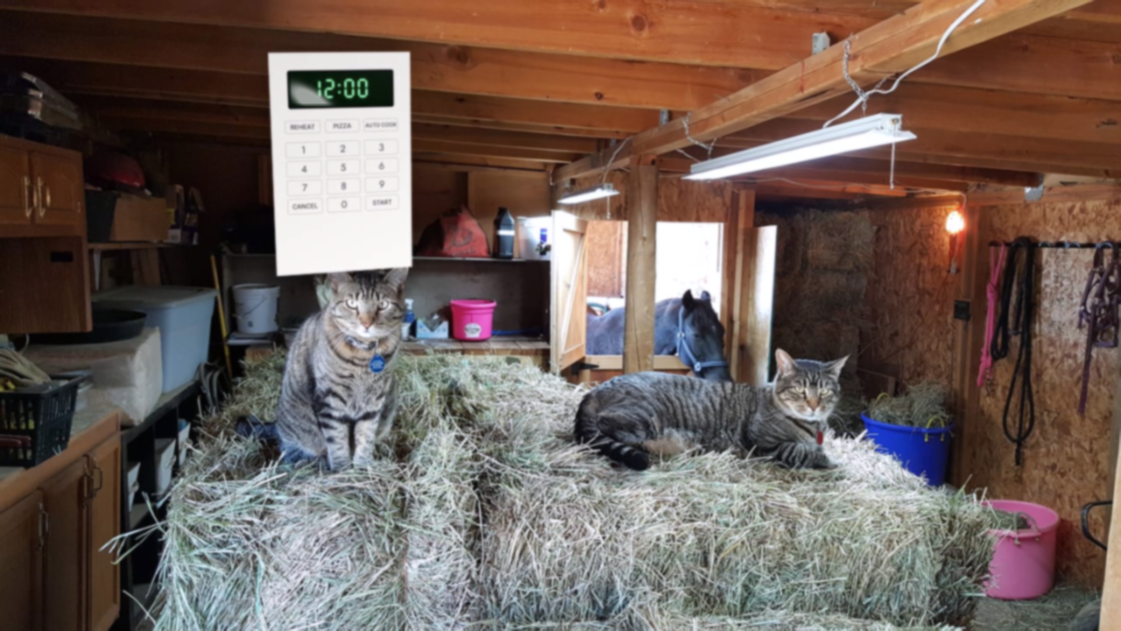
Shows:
12,00
